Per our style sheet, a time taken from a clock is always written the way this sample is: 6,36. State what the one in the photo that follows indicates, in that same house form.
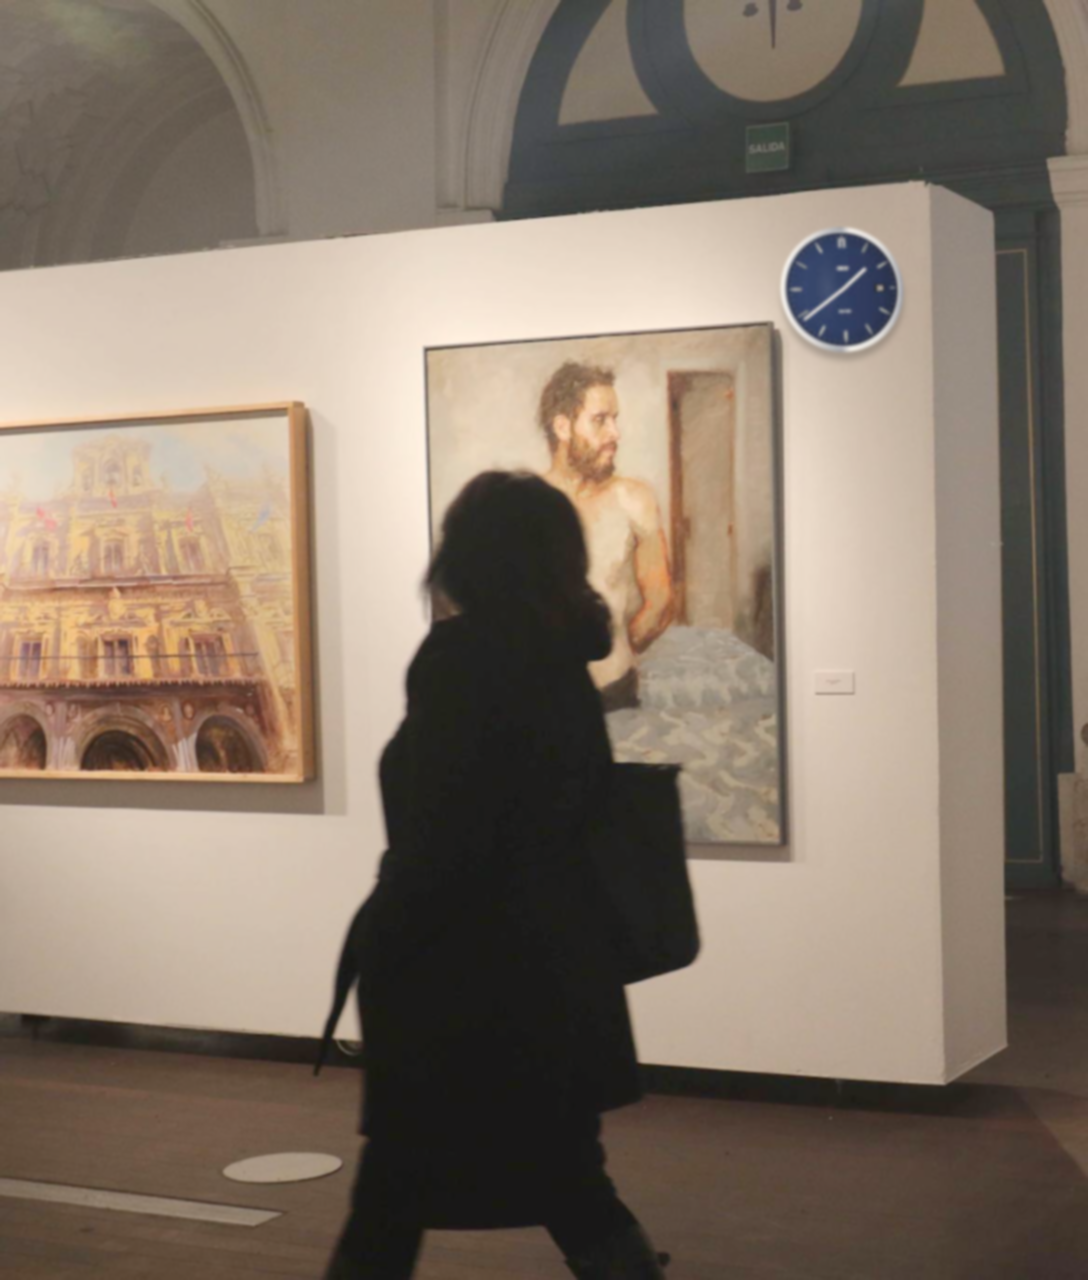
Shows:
1,39
